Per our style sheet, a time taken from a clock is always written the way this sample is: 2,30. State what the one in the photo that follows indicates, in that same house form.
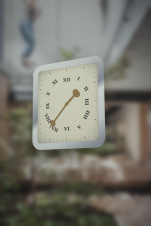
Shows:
1,37
